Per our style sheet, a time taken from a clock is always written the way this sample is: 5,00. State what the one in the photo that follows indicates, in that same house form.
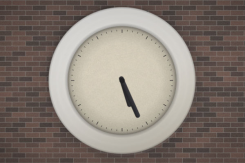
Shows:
5,26
